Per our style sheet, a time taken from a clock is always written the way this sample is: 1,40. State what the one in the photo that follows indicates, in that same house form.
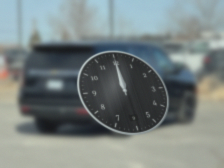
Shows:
12,00
